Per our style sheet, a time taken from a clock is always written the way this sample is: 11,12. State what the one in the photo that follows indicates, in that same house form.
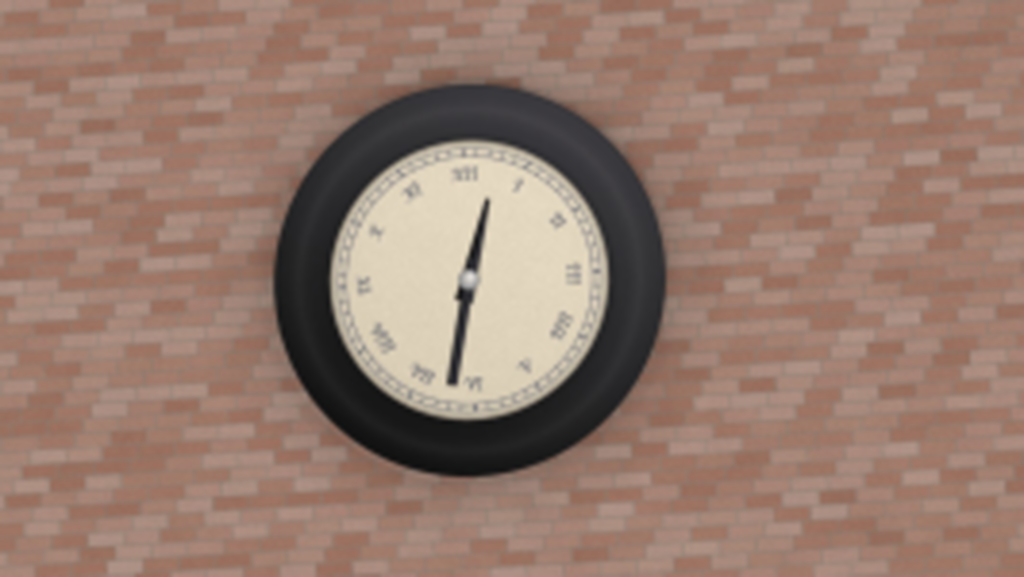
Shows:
12,32
